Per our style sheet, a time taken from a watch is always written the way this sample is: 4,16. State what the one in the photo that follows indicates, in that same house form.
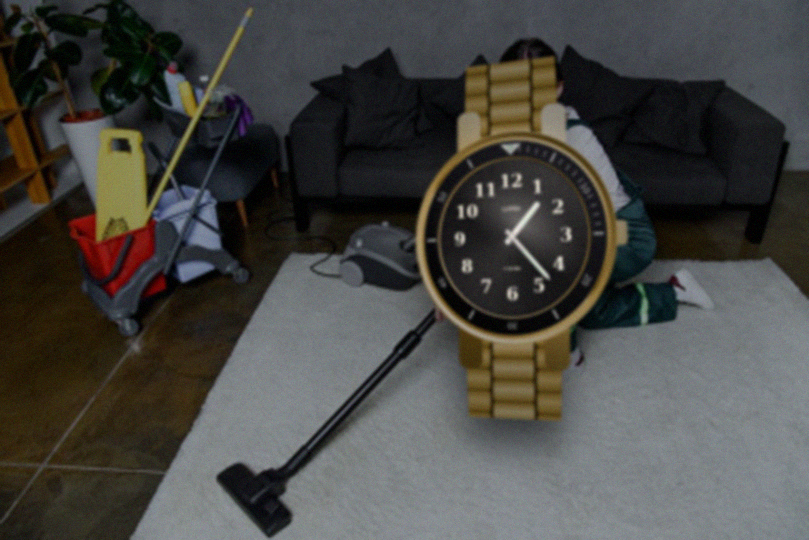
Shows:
1,23
